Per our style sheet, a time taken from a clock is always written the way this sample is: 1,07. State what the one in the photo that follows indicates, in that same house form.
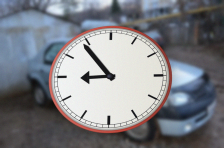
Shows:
8,54
